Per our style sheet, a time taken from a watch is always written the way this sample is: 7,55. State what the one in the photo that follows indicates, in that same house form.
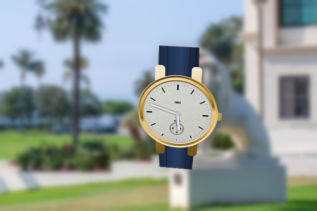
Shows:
5,48
